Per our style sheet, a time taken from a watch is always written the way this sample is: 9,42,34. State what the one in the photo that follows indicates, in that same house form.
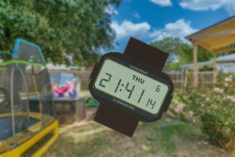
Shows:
21,41,14
